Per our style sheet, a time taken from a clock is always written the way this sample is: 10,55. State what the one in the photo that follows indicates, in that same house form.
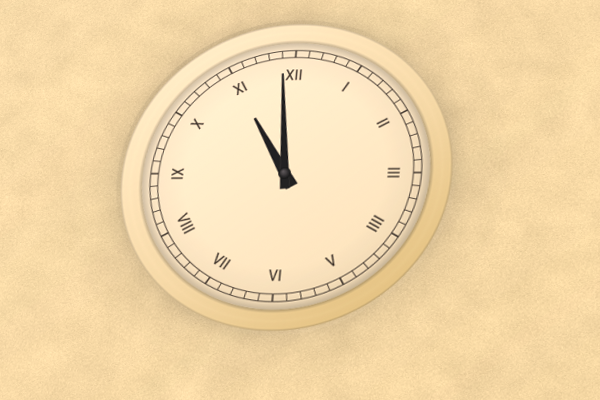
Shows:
10,59
